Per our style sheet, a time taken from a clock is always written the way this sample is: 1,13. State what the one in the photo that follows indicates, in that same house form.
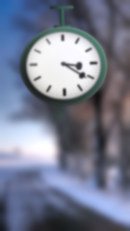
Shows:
3,21
